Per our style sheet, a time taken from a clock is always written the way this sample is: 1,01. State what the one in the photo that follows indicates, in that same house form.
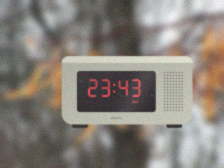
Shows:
23,43
